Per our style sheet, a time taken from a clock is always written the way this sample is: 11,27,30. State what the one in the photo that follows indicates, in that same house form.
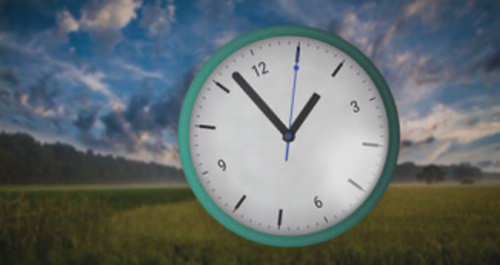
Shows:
1,57,05
